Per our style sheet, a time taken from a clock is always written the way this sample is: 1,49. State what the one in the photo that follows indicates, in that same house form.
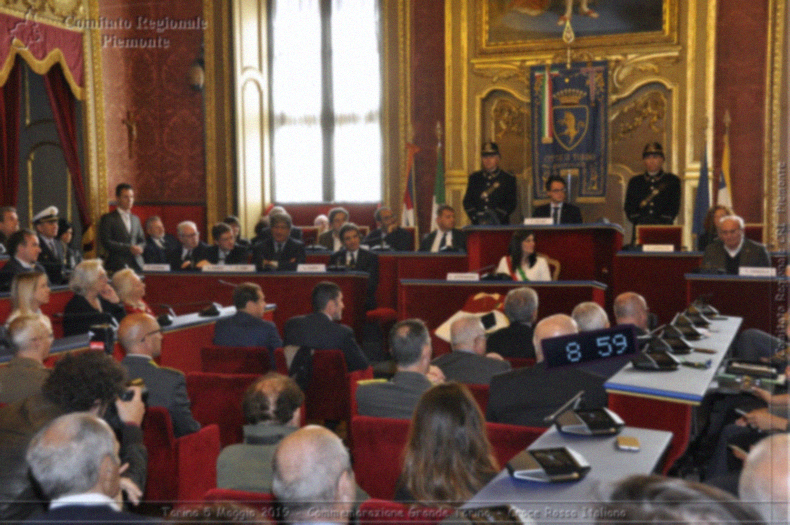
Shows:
8,59
